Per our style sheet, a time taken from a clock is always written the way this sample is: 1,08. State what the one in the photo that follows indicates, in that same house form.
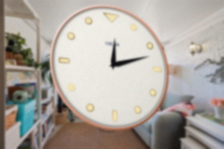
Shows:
12,12
